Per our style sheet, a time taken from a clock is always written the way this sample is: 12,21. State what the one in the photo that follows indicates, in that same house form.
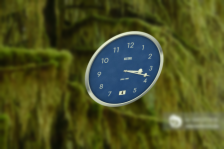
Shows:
3,18
